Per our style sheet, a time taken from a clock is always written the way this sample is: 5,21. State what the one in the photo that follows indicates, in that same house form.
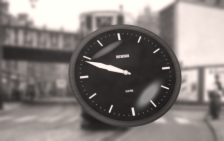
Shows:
9,49
